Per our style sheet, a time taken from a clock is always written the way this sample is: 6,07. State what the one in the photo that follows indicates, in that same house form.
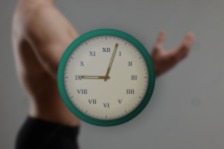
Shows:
9,03
